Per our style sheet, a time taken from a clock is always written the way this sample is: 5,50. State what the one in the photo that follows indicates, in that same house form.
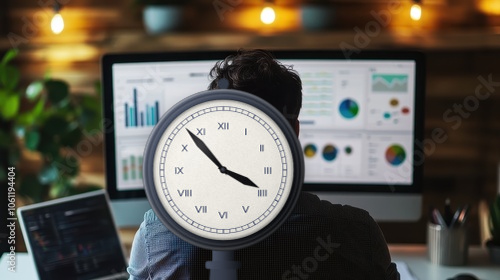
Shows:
3,53
